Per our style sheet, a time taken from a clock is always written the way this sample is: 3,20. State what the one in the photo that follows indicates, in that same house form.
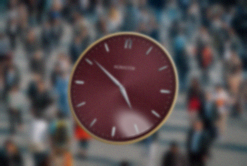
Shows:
4,51
